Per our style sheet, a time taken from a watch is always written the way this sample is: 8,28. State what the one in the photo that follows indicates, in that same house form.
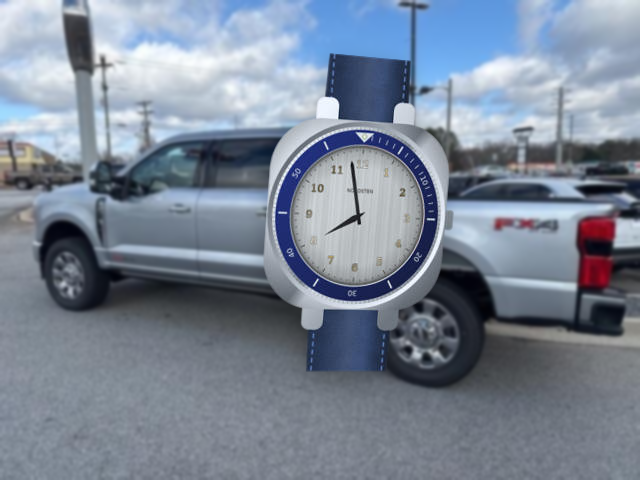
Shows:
7,58
